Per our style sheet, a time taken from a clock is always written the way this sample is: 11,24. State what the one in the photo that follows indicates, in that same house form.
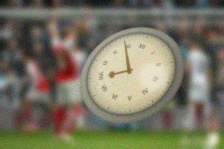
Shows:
7,54
